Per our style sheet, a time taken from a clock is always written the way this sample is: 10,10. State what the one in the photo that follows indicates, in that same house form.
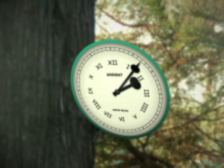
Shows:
2,07
